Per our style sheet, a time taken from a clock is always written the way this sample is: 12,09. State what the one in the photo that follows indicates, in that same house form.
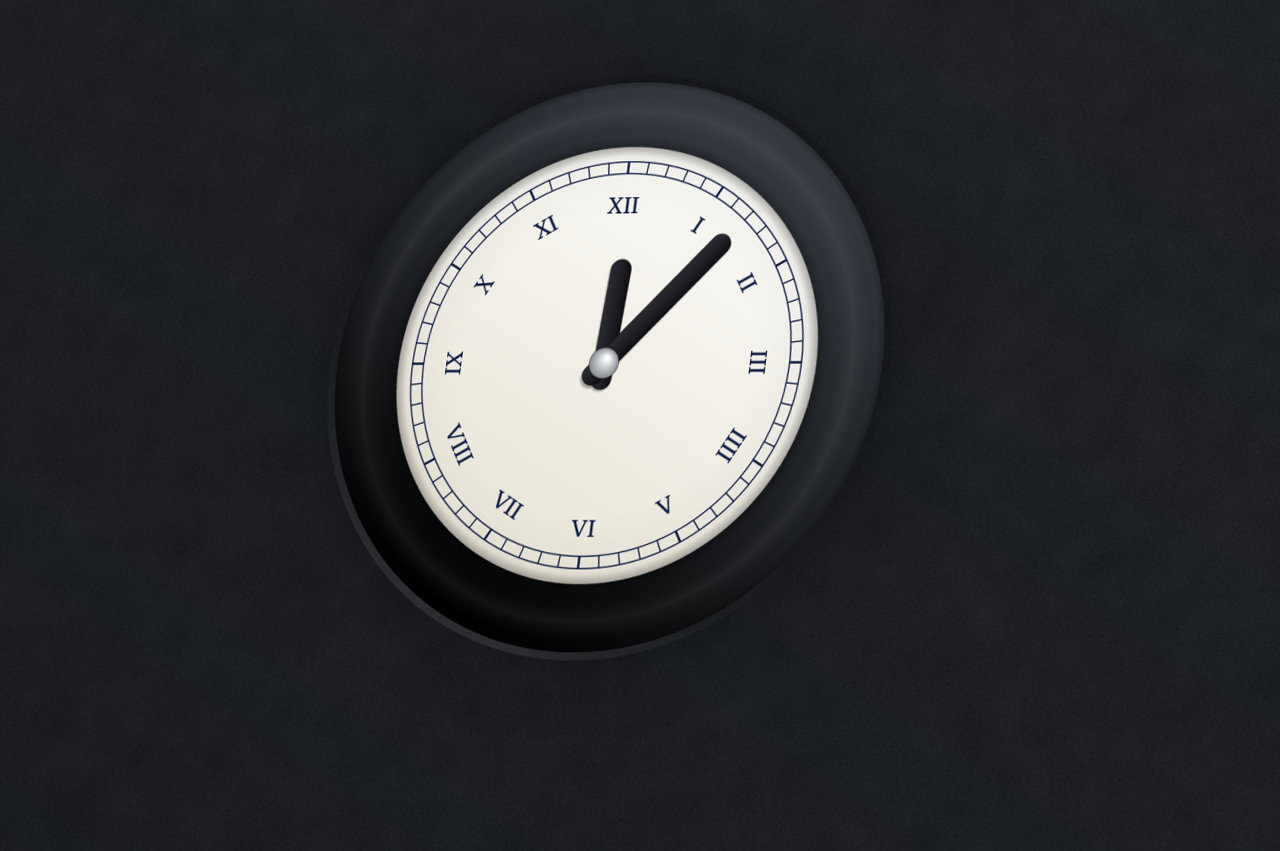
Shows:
12,07
